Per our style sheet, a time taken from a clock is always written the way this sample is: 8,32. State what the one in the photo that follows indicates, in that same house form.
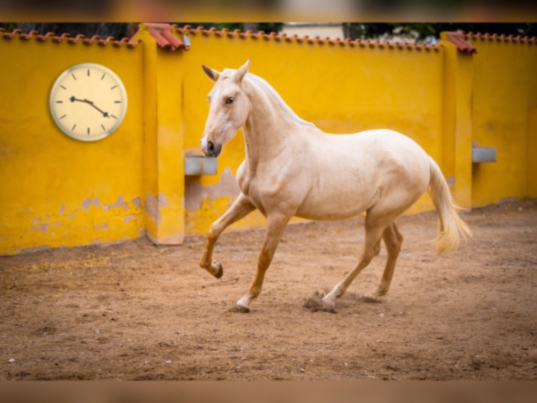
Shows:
9,21
